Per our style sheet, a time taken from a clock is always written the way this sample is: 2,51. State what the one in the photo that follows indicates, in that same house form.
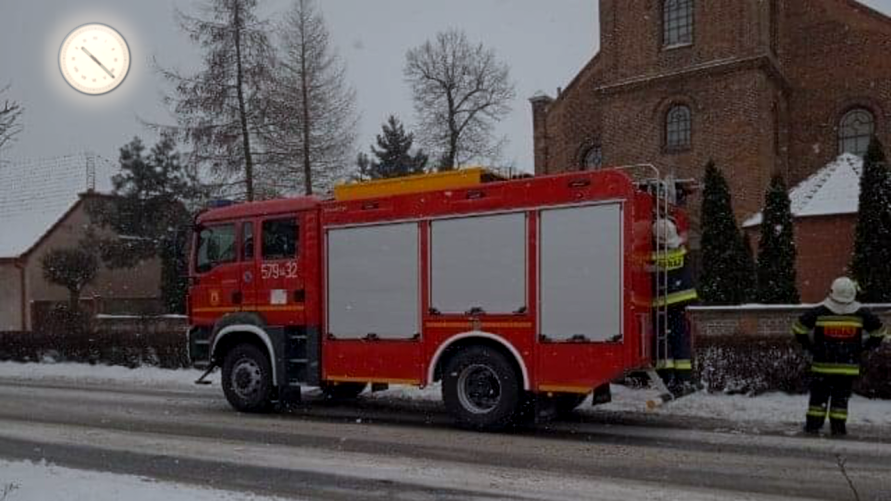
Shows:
10,22
